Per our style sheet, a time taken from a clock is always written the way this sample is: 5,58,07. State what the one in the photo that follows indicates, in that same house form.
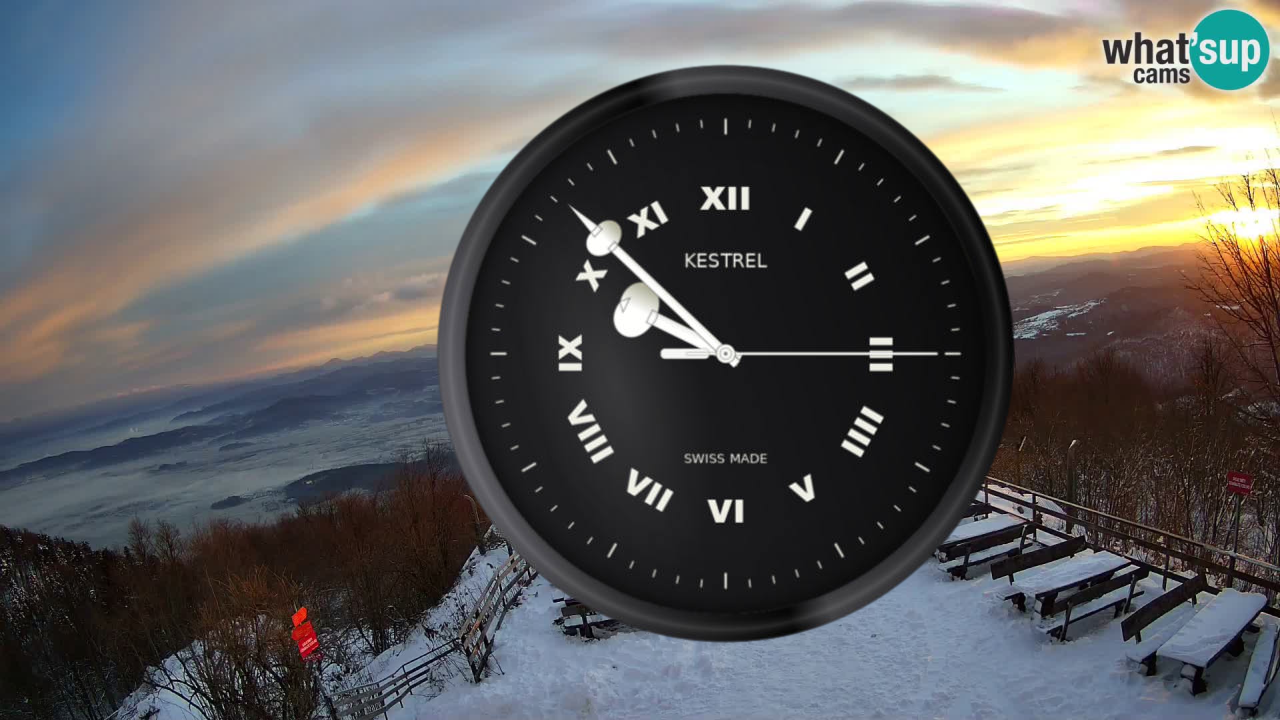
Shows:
9,52,15
